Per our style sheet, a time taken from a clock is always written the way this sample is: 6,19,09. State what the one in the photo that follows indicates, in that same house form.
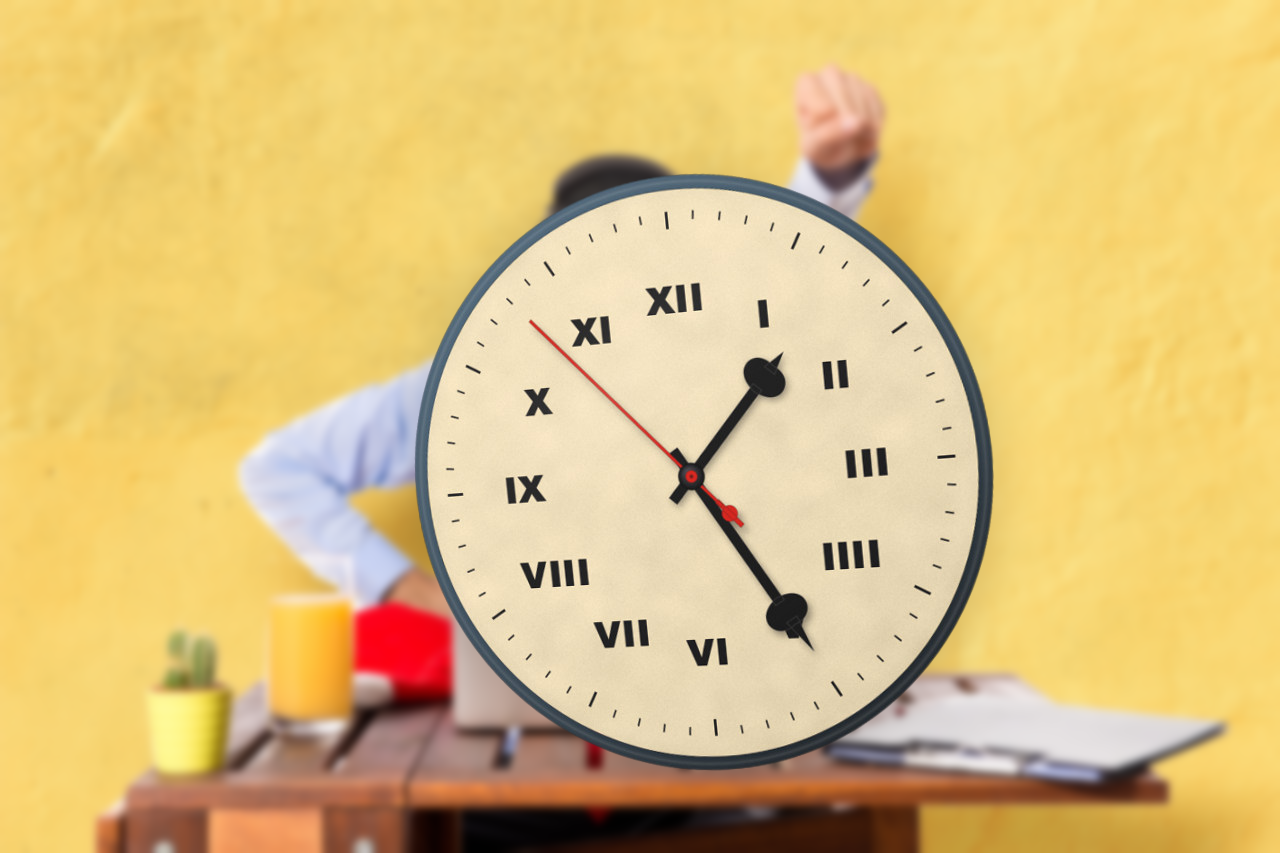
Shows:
1,24,53
